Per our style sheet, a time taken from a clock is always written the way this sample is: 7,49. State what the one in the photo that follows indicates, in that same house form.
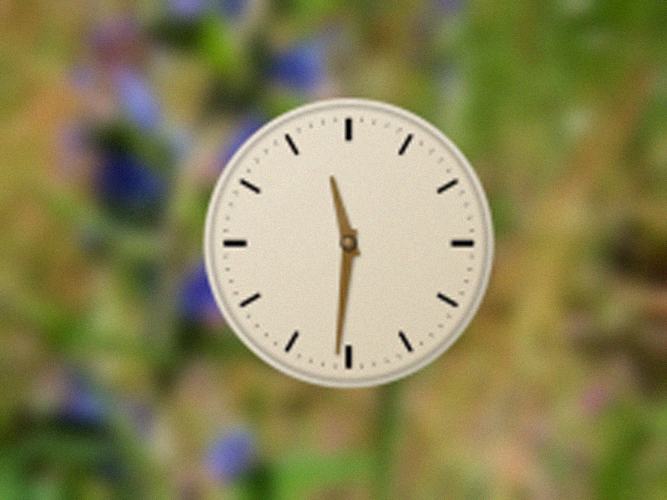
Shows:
11,31
